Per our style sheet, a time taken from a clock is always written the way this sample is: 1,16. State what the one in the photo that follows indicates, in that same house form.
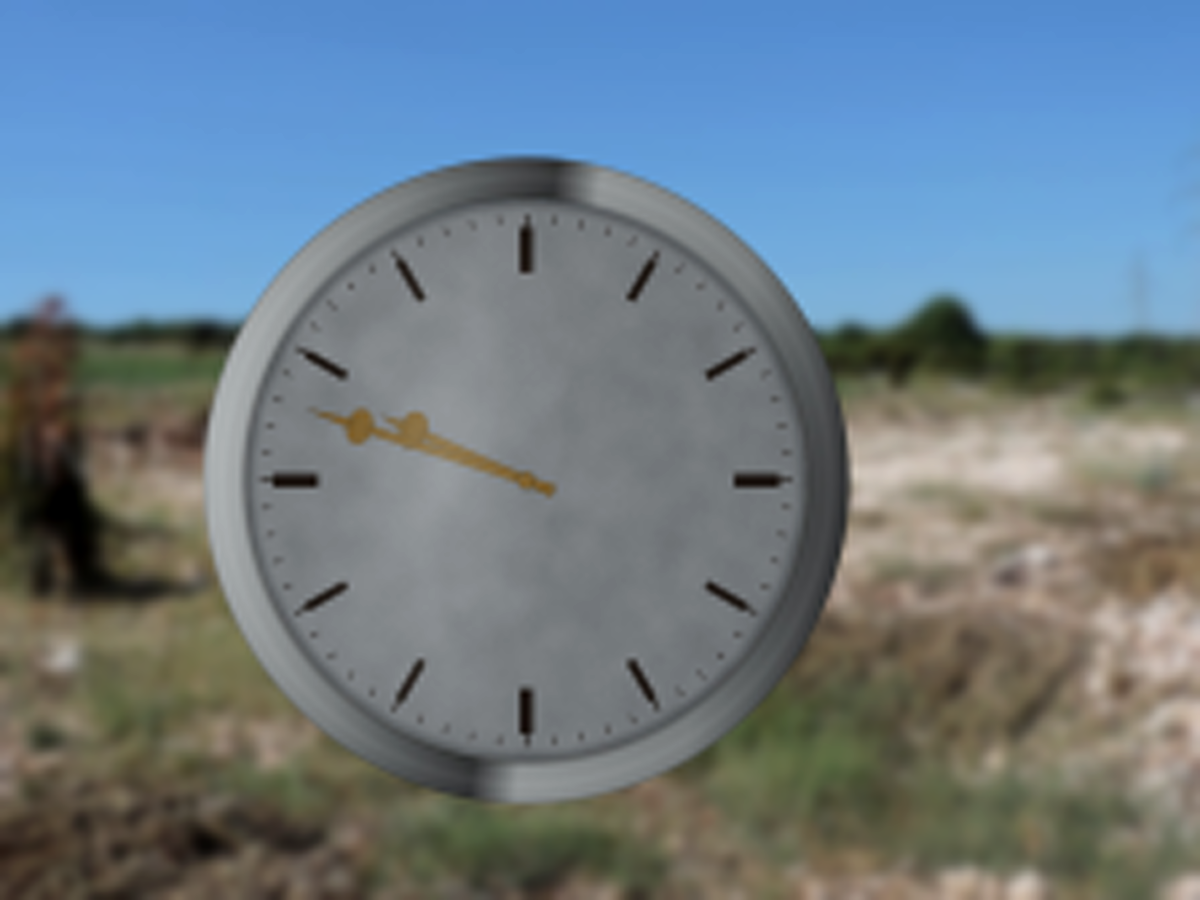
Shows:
9,48
